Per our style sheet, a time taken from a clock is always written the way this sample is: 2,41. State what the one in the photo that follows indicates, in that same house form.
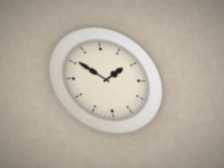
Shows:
1,51
